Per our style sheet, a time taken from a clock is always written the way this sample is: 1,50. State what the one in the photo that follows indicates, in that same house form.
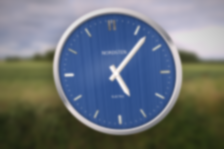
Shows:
5,07
